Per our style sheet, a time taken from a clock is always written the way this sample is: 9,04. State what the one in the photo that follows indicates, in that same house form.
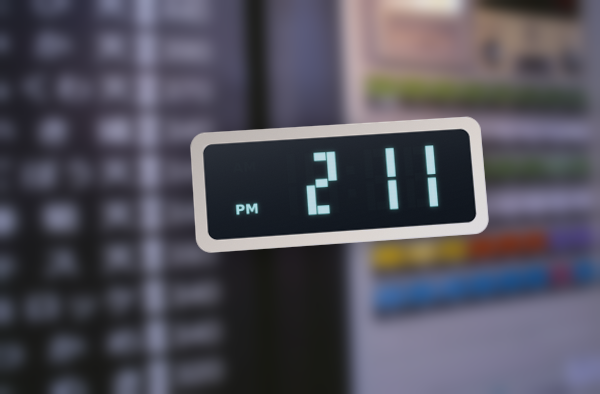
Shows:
2,11
